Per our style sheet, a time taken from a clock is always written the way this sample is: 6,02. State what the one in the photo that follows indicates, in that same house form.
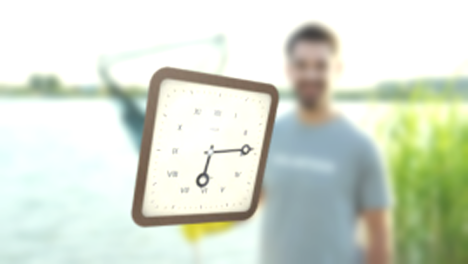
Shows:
6,14
